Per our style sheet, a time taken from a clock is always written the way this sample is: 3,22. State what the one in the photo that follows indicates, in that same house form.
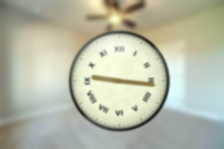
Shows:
9,16
